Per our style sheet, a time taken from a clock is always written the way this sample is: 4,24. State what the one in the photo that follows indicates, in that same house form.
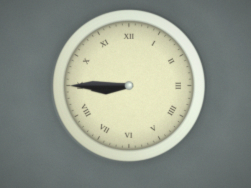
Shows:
8,45
